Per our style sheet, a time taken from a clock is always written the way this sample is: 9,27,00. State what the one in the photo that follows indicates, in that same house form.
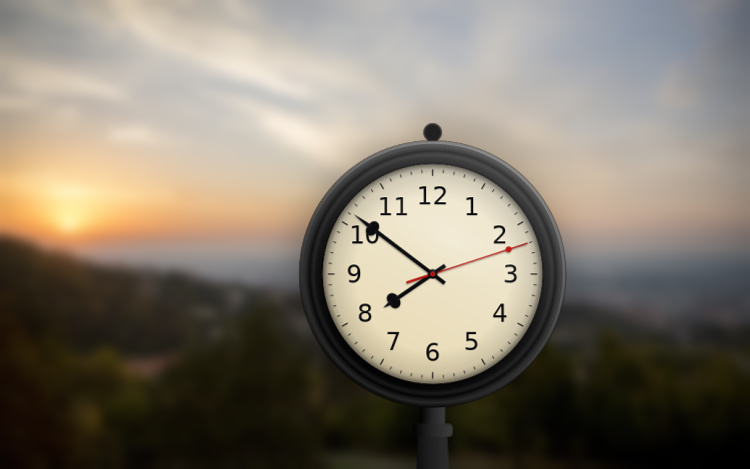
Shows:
7,51,12
